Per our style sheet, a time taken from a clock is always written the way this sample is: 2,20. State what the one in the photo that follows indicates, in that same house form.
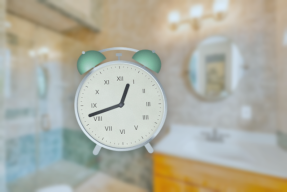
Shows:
12,42
